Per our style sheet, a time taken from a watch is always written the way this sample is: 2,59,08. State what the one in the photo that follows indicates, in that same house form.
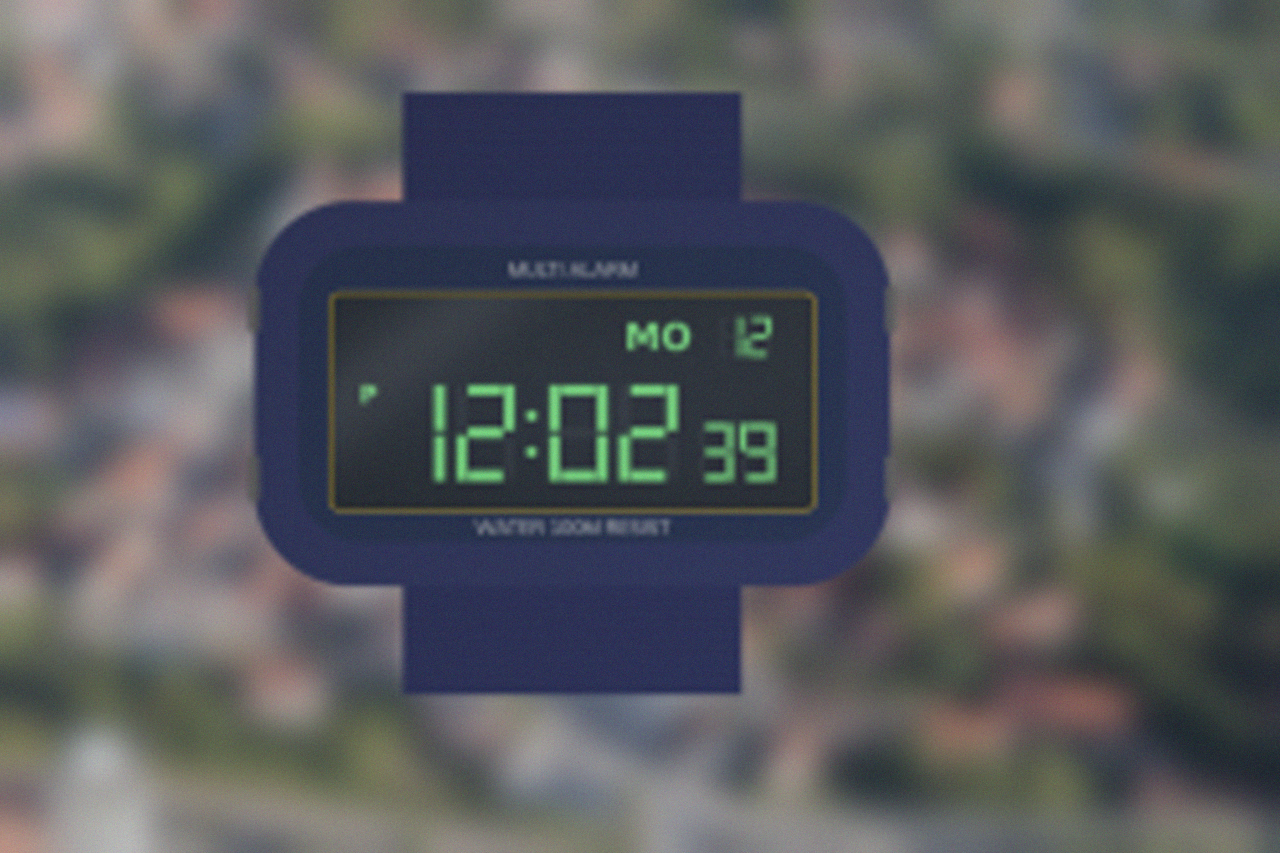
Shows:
12,02,39
